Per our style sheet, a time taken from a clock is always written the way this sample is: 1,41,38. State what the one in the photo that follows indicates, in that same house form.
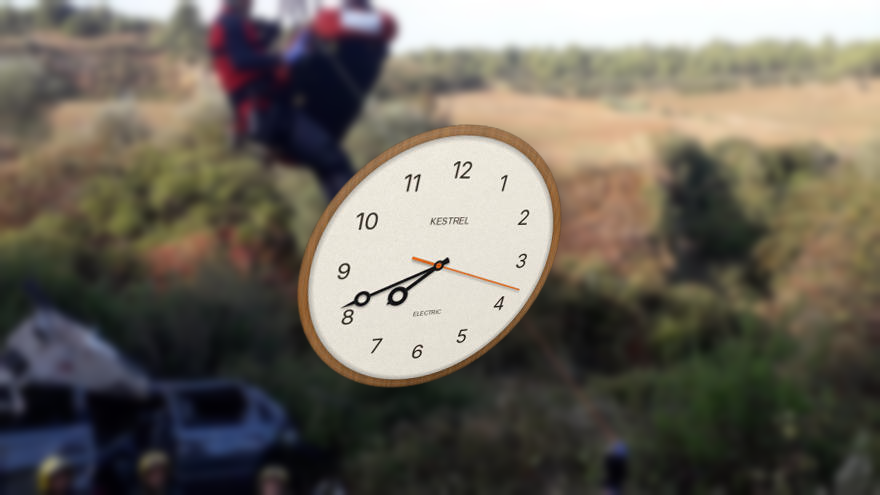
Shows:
7,41,18
